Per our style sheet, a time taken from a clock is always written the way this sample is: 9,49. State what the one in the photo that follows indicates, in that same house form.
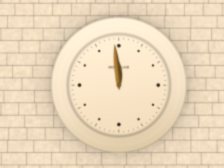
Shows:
11,59
